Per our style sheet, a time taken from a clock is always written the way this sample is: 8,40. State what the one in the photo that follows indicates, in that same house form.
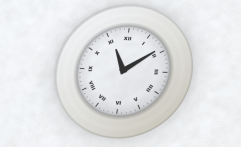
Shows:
11,09
